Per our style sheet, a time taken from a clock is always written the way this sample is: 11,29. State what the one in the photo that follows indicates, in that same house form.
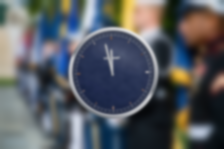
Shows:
11,58
